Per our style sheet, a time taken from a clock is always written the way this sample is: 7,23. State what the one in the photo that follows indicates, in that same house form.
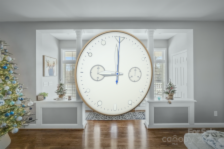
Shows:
8,59
